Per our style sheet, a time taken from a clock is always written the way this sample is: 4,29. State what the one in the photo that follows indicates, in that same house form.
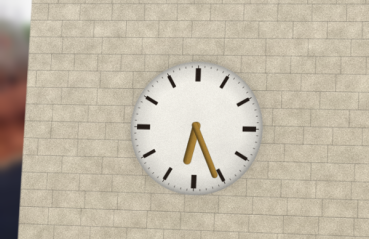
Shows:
6,26
